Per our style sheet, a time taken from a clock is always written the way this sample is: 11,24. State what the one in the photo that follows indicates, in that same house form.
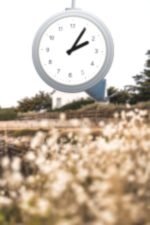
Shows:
2,05
